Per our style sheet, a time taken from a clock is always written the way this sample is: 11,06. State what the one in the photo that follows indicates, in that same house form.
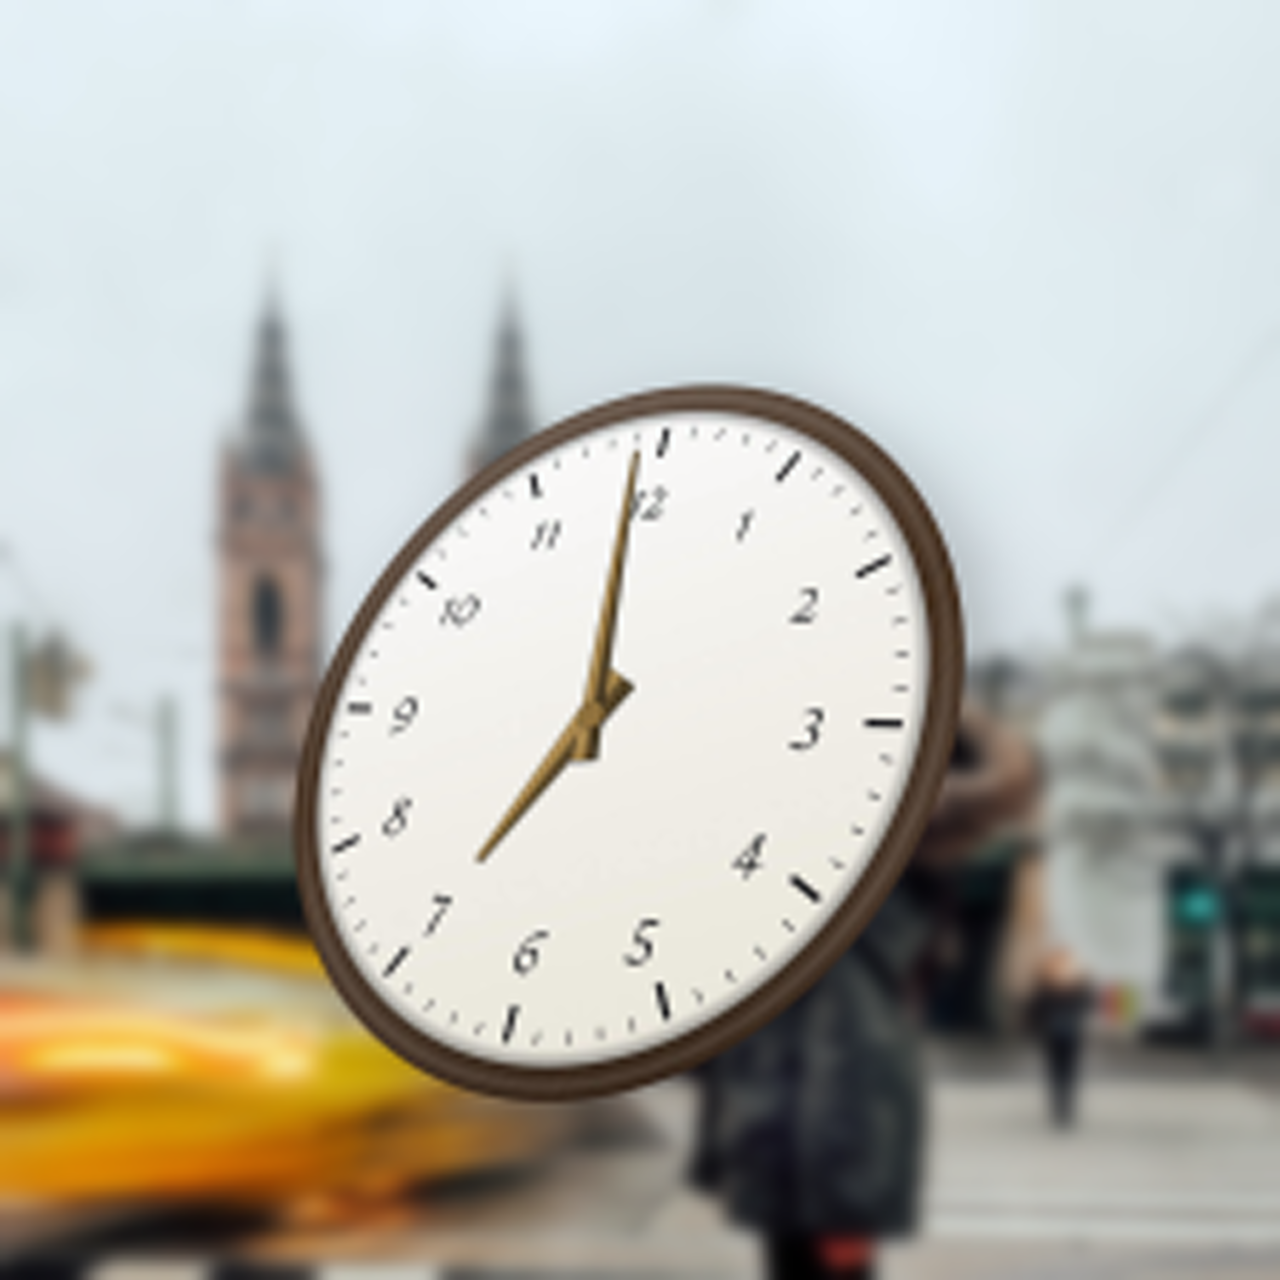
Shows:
6,59
